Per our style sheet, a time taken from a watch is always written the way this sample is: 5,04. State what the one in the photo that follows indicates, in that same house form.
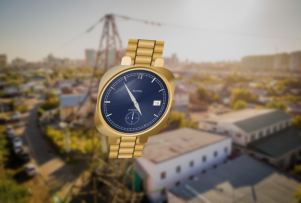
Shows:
4,54
